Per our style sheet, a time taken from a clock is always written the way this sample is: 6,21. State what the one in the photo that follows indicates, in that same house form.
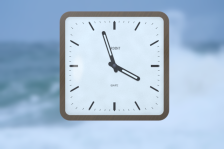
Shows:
3,57
